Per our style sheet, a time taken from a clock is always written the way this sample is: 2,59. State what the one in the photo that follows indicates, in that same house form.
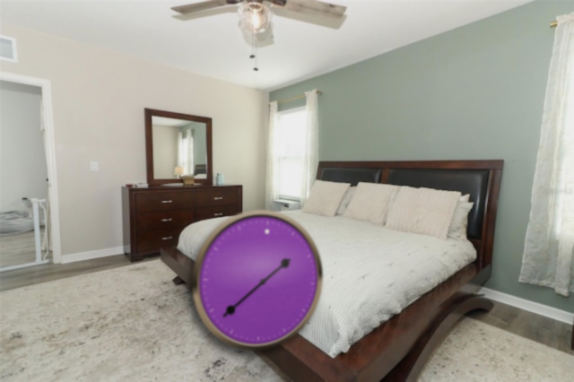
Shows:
1,38
